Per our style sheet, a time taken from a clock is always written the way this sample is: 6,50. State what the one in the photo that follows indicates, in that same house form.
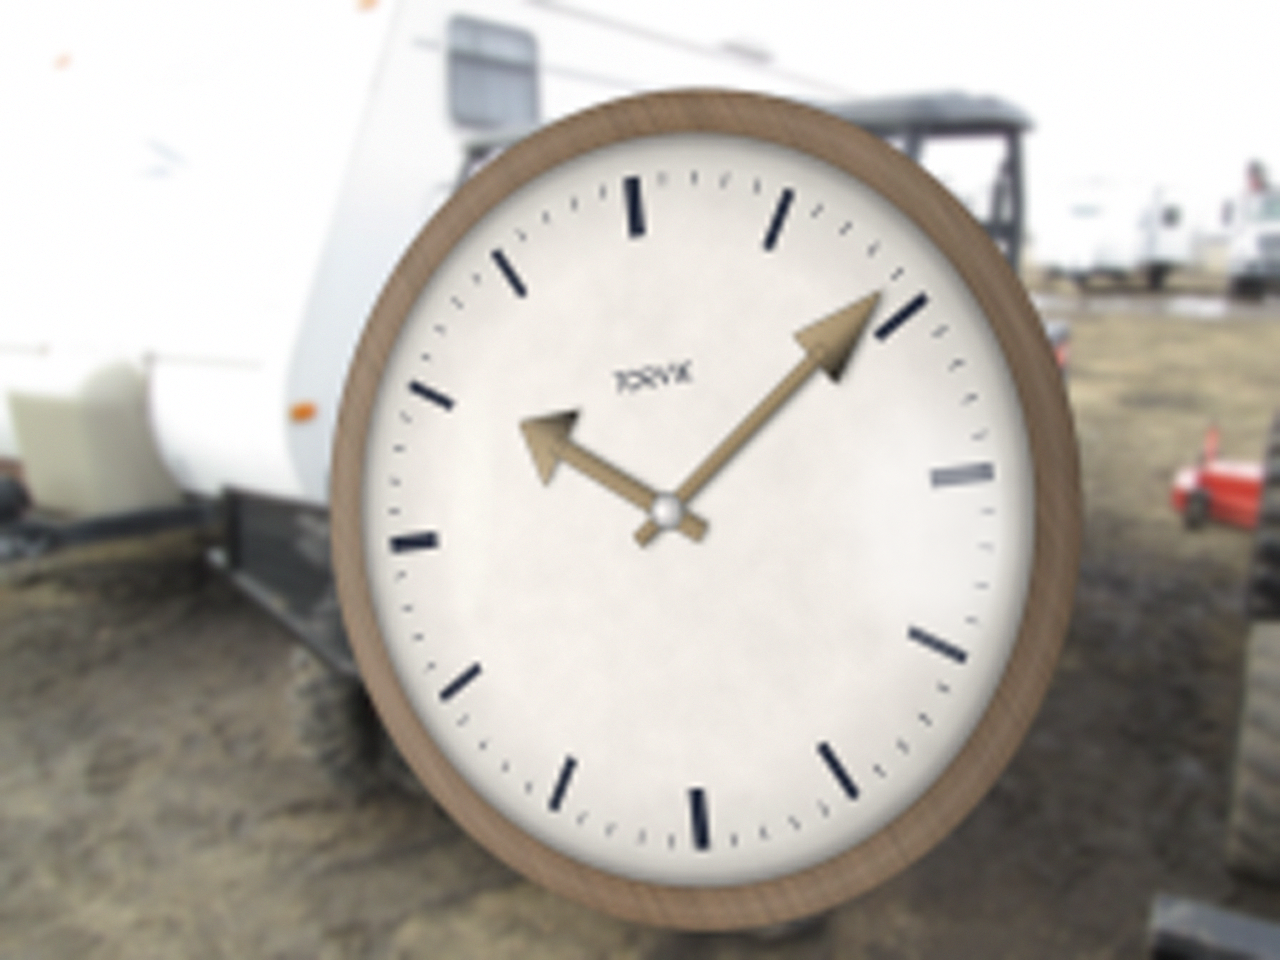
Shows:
10,09
